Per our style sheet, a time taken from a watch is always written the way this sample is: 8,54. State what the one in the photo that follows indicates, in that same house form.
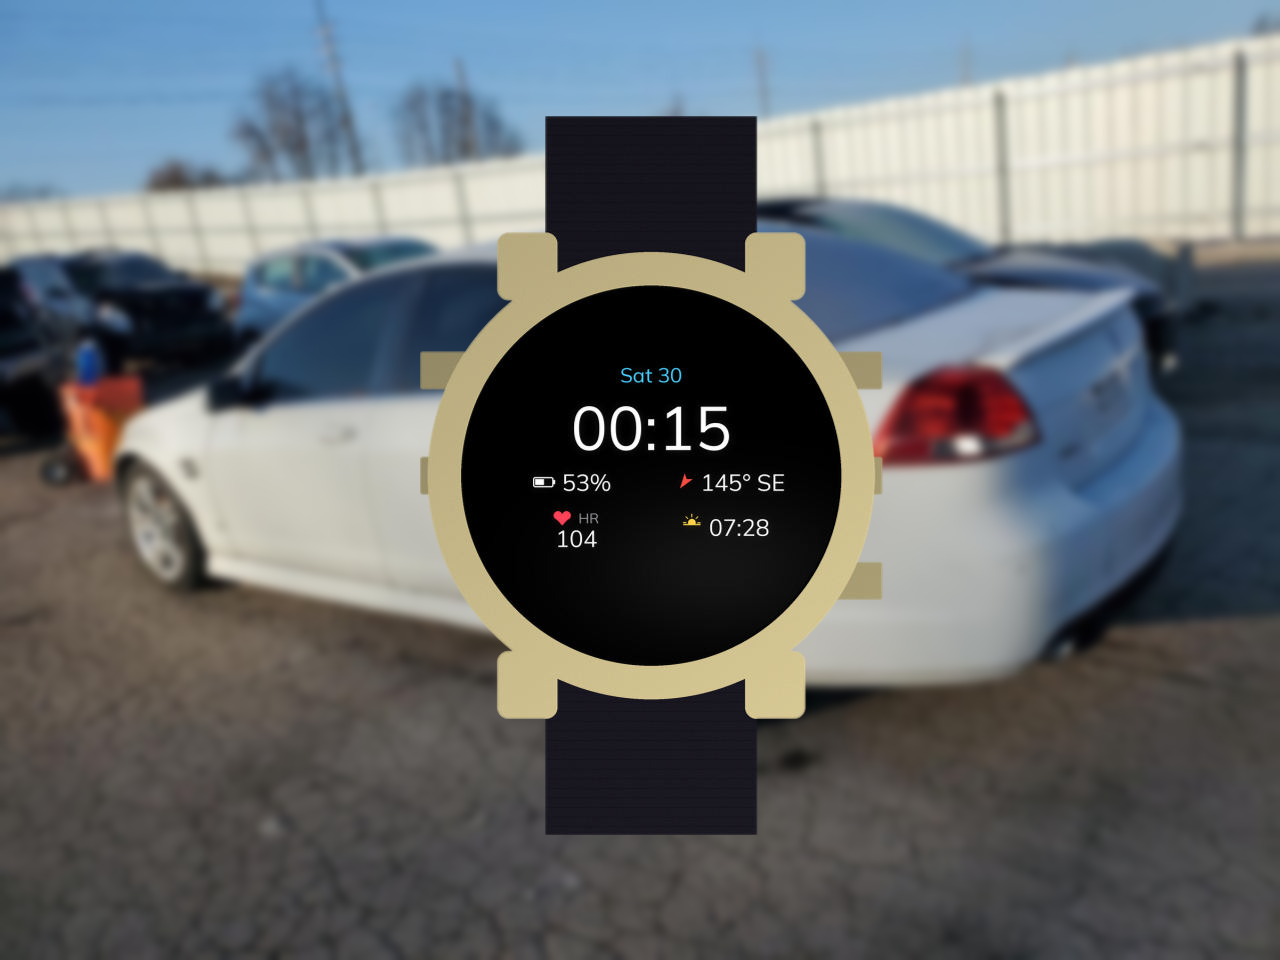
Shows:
0,15
